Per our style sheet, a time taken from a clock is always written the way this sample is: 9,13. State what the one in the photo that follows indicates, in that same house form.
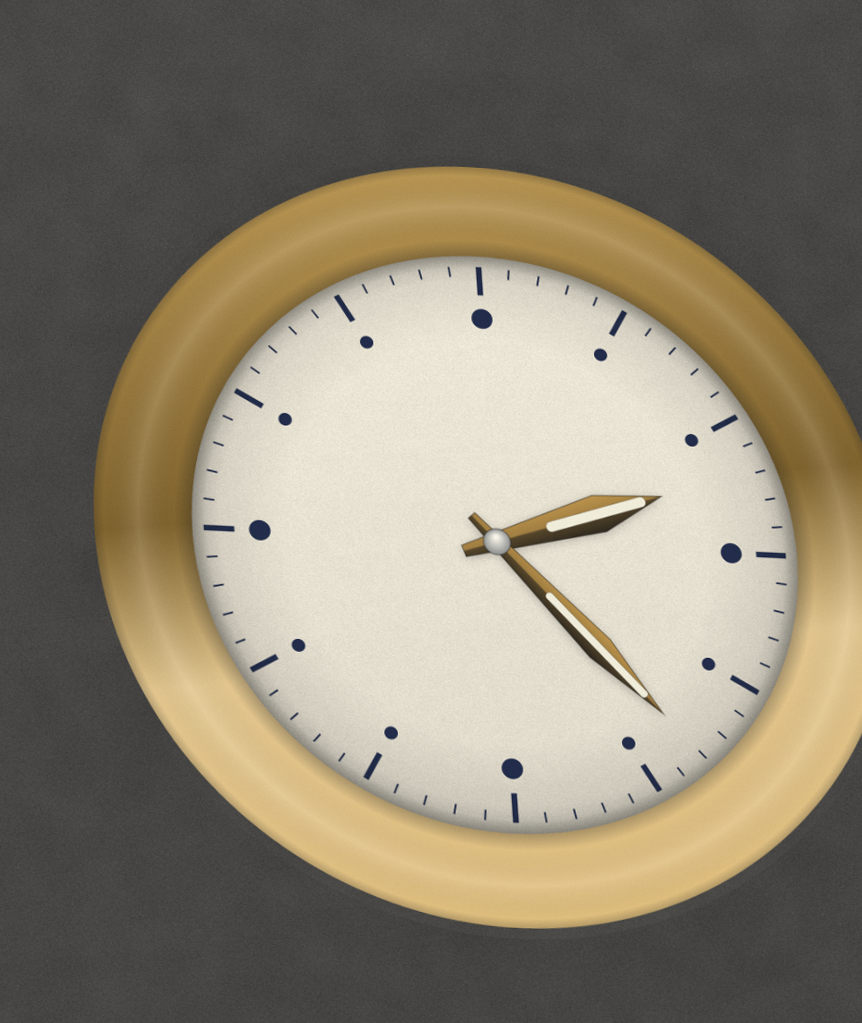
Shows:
2,23
